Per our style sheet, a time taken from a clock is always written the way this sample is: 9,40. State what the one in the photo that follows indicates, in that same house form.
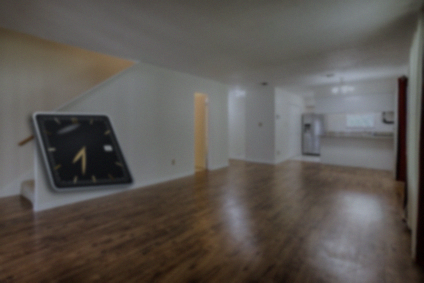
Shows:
7,33
